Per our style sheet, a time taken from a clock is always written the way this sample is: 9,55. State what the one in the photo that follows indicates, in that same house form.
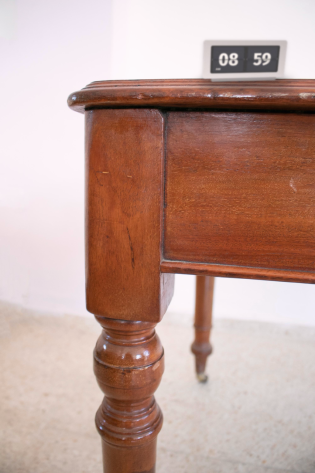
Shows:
8,59
